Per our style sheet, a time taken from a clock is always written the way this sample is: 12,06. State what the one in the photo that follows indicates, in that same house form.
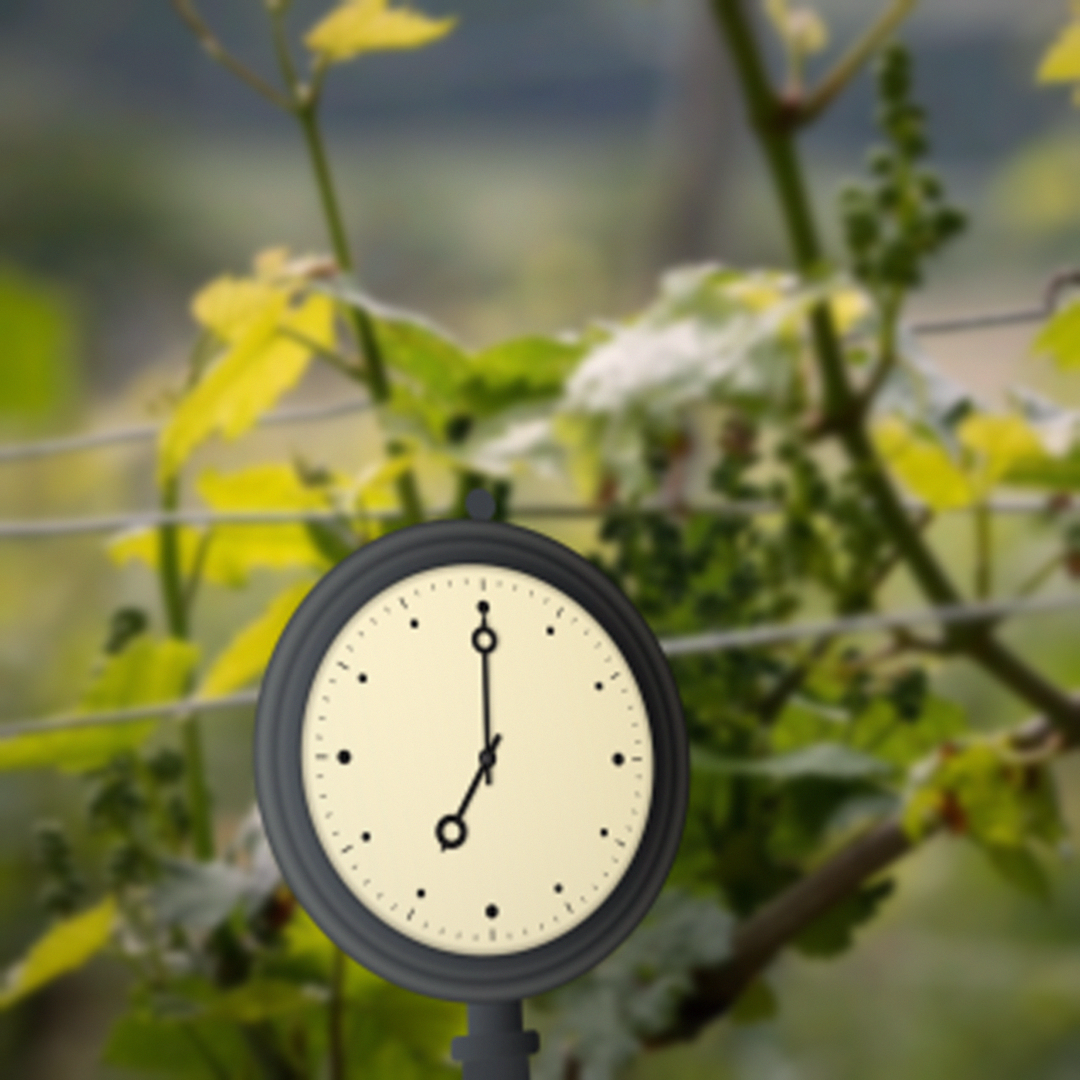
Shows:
7,00
